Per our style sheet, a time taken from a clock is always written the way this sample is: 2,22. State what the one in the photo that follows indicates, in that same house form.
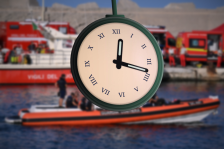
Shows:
12,18
